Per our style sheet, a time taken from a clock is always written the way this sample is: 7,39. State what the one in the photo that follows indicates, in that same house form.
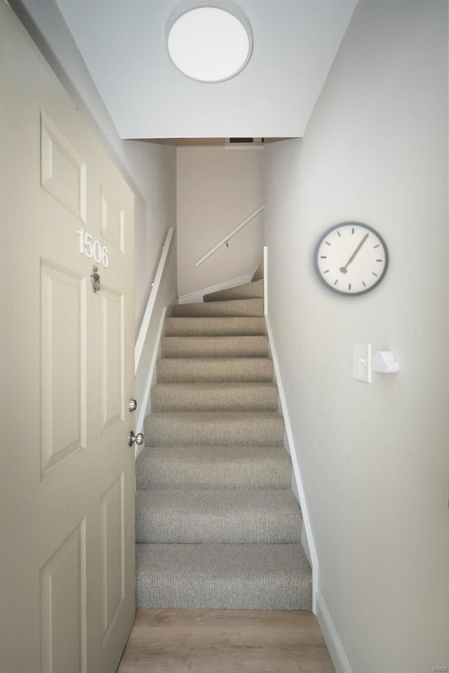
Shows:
7,05
